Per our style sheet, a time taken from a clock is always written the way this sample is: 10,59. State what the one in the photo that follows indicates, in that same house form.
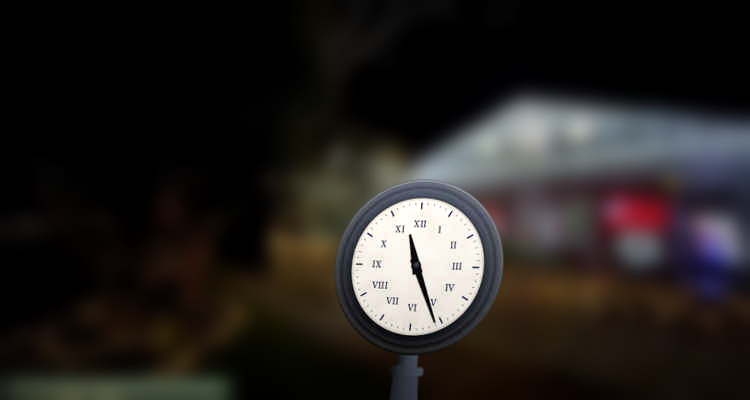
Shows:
11,26
